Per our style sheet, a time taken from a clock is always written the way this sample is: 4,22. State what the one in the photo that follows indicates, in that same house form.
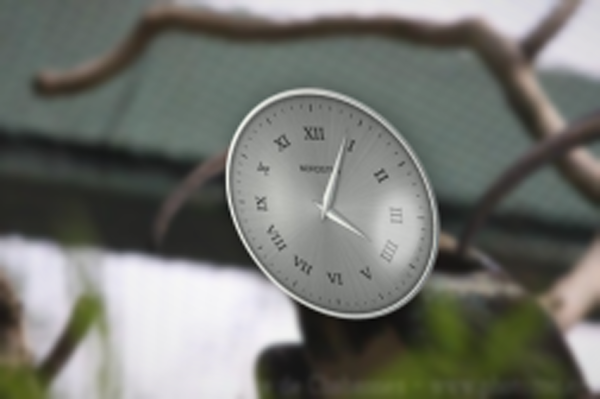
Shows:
4,04
